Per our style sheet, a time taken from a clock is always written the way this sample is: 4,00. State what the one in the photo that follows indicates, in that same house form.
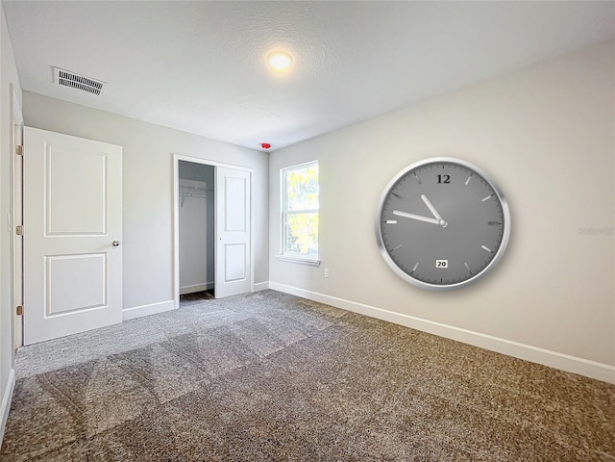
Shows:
10,47
